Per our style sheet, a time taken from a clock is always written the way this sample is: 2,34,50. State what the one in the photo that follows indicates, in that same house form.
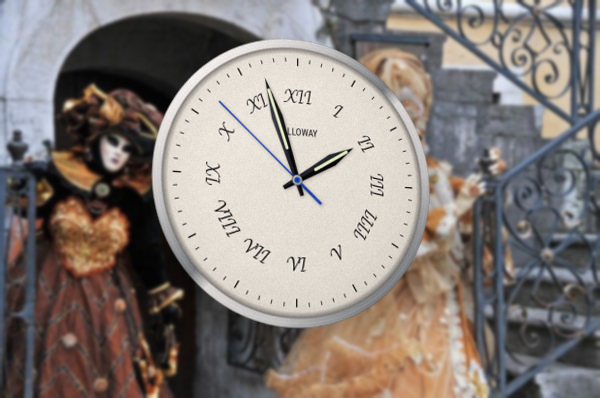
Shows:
1,56,52
